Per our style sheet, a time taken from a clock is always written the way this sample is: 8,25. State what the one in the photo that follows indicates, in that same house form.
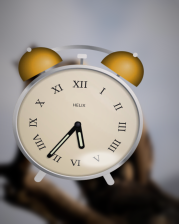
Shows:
5,36
